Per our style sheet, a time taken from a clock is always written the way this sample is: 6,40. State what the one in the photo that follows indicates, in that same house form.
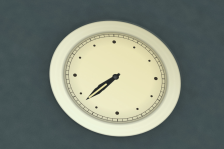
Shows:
7,38
